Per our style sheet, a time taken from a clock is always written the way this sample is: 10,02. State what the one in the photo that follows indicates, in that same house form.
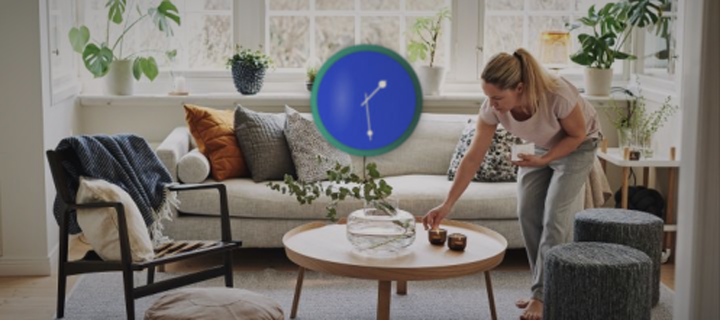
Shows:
1,29
